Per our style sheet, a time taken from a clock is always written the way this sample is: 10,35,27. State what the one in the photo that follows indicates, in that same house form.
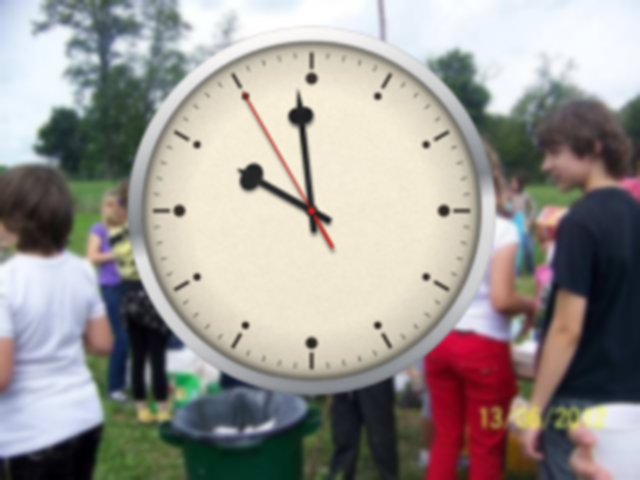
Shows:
9,58,55
